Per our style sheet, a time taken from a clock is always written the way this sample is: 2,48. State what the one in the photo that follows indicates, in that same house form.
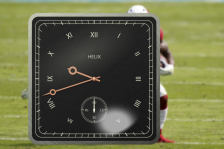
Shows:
9,42
